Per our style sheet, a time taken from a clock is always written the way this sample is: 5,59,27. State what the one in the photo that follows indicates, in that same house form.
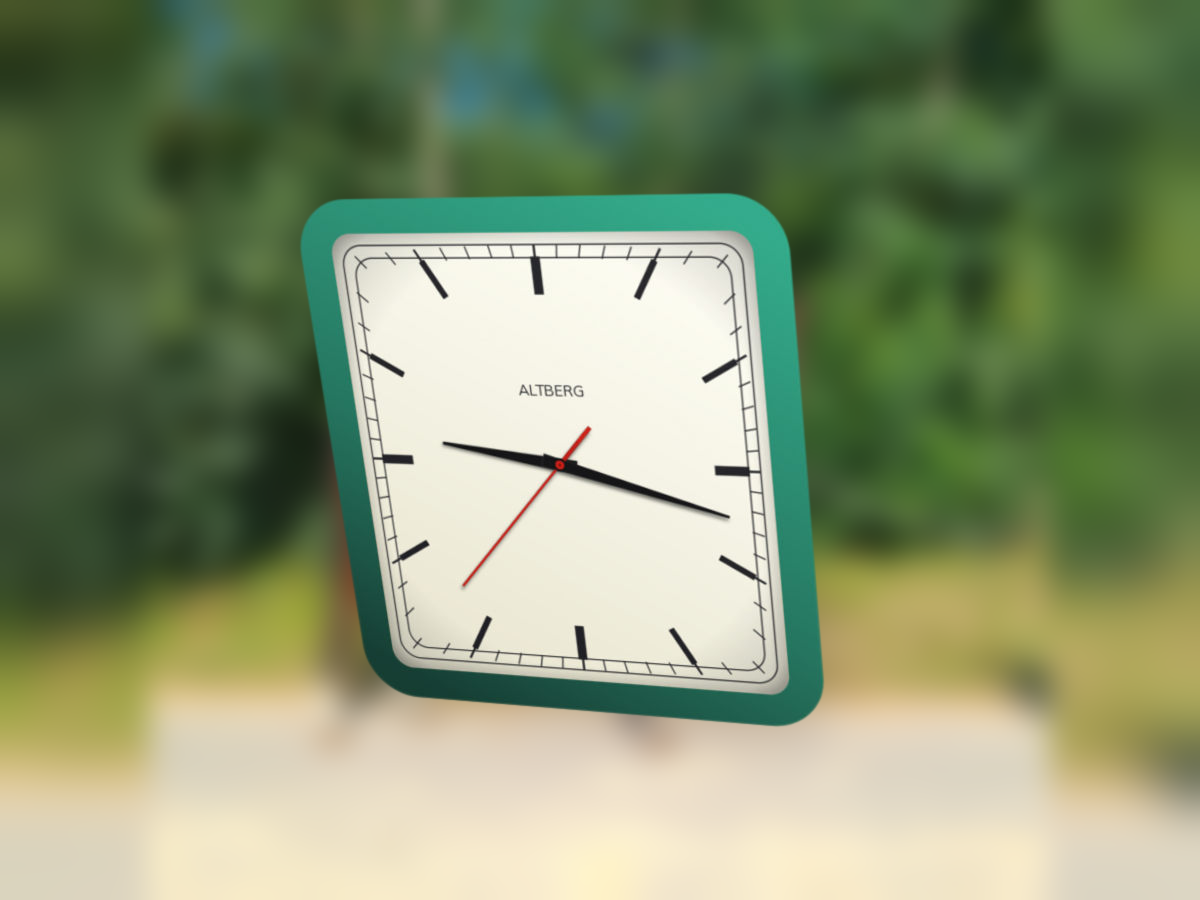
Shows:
9,17,37
